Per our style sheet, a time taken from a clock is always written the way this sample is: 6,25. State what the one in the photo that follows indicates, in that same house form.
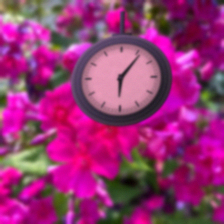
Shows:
6,06
